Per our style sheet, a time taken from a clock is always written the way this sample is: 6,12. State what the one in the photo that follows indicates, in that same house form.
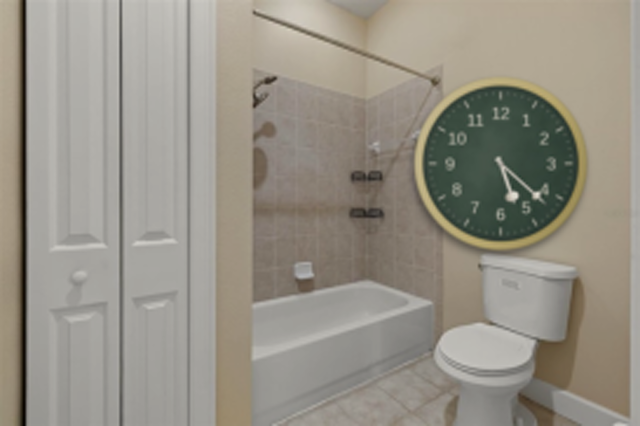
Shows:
5,22
